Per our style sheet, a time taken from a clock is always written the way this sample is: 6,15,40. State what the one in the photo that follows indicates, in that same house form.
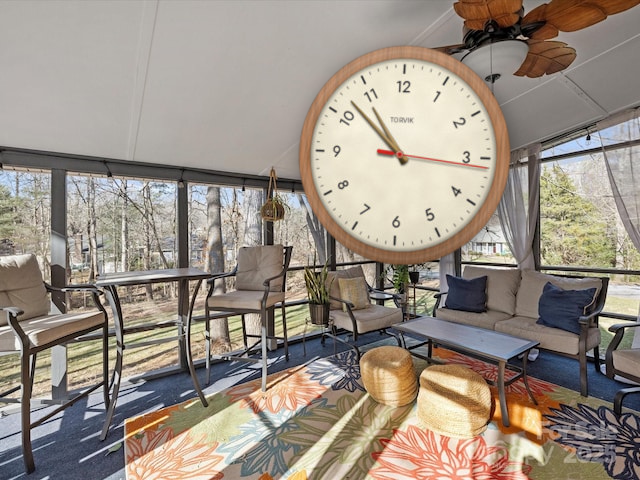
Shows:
10,52,16
